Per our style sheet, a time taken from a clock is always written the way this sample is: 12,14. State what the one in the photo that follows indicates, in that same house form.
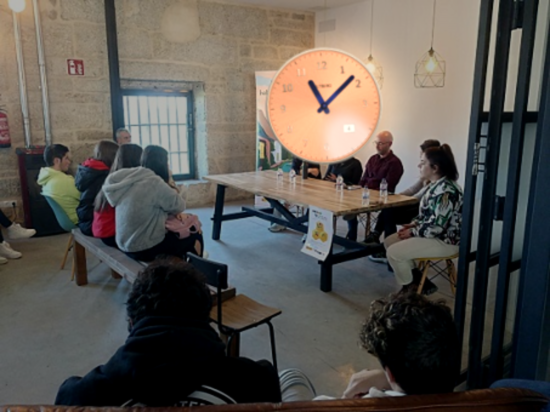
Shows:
11,08
